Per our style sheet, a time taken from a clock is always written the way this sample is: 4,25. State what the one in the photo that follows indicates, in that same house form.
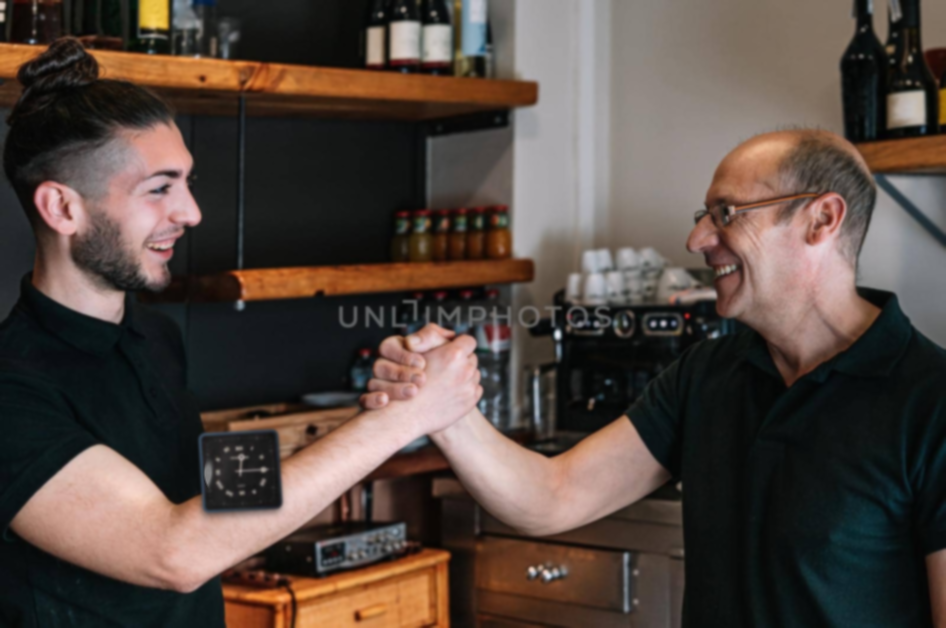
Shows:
12,15
